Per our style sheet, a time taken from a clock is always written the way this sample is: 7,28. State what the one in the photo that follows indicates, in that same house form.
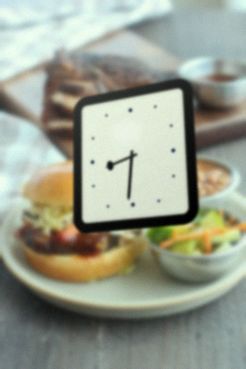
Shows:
8,31
